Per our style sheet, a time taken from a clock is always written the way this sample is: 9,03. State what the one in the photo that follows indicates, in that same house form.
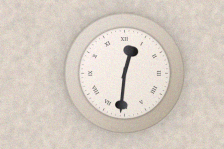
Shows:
12,31
